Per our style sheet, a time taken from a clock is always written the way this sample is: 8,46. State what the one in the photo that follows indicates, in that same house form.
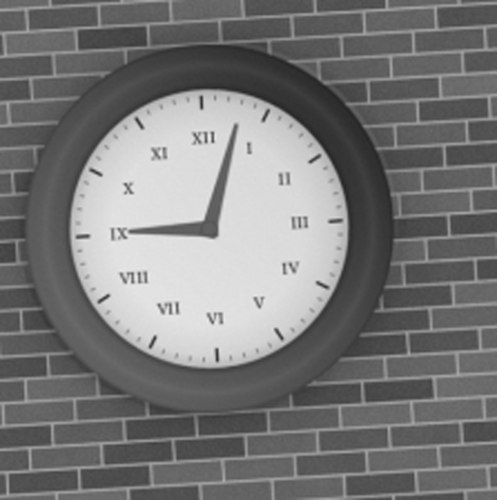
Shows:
9,03
